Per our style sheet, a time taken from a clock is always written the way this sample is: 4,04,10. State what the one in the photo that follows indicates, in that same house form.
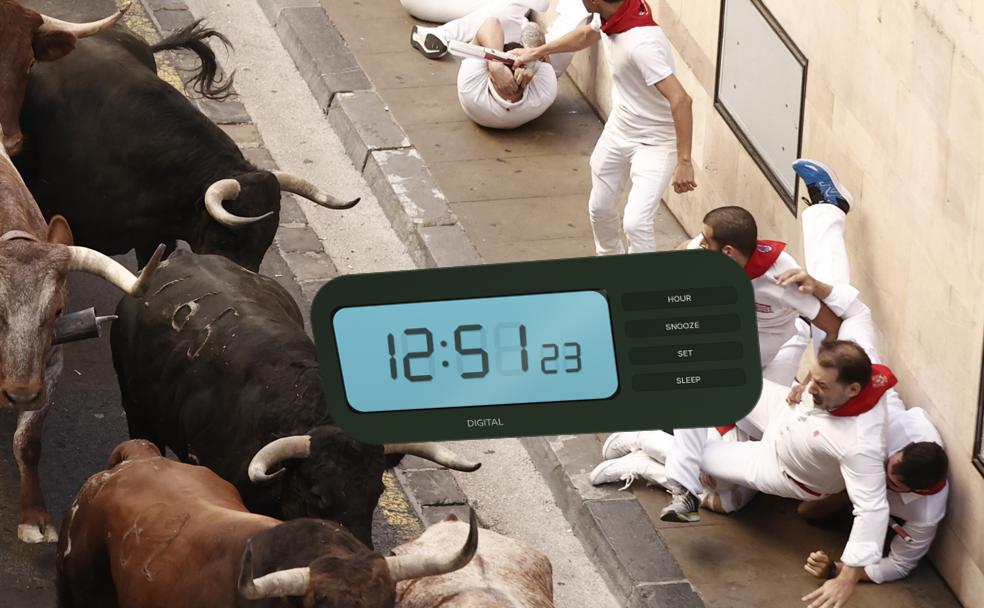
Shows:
12,51,23
